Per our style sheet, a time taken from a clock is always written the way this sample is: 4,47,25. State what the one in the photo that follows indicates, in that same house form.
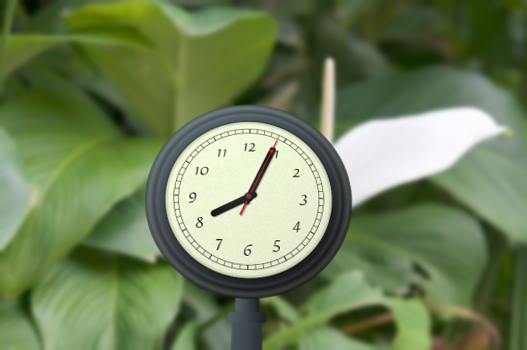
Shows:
8,04,04
